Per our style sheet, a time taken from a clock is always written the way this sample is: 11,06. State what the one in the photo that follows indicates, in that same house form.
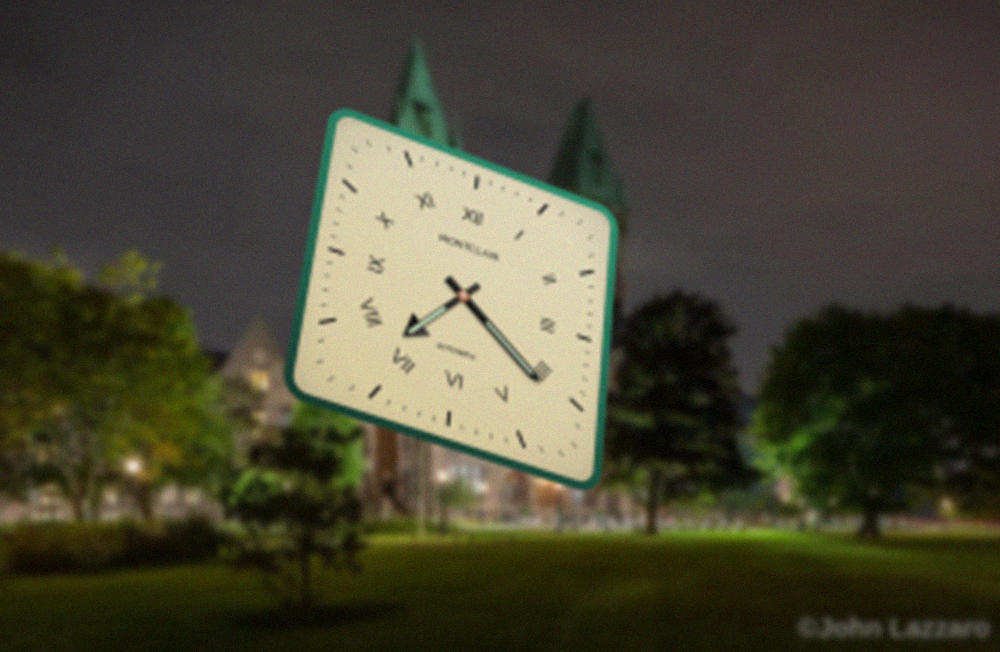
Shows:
7,21
